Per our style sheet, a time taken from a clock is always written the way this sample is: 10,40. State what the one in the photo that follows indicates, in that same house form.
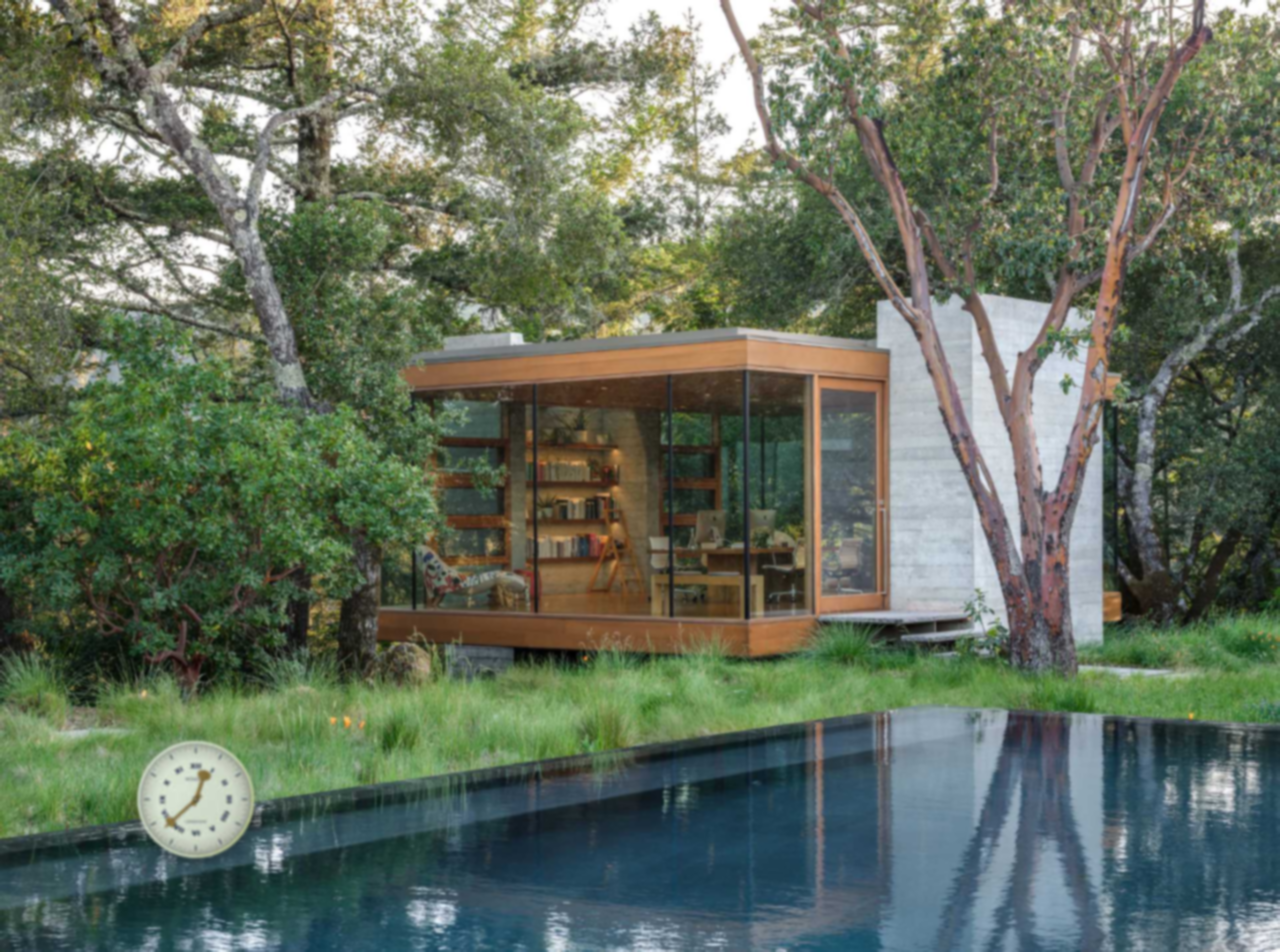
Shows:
12,38
